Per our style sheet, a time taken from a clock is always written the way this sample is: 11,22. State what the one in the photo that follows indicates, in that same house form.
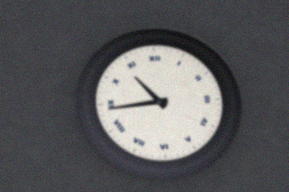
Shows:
10,44
